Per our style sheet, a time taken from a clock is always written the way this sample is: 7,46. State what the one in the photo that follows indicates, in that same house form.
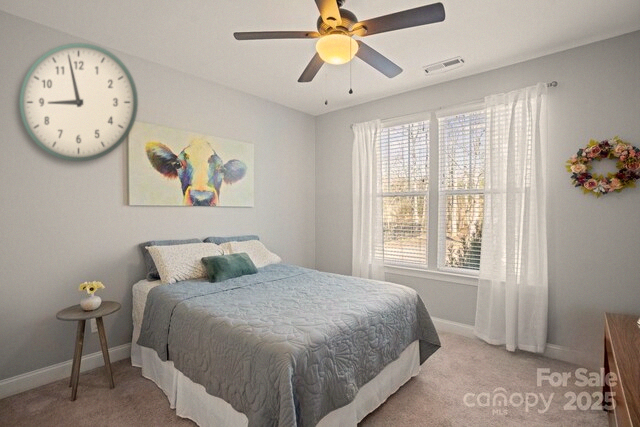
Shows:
8,58
